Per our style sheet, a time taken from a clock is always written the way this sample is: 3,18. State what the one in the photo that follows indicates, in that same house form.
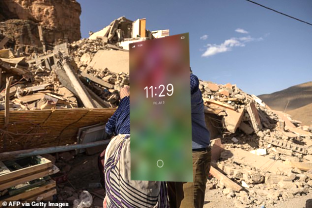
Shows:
11,29
